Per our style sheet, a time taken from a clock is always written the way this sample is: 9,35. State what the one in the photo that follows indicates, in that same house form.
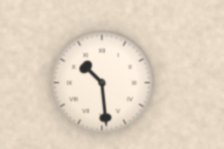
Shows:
10,29
